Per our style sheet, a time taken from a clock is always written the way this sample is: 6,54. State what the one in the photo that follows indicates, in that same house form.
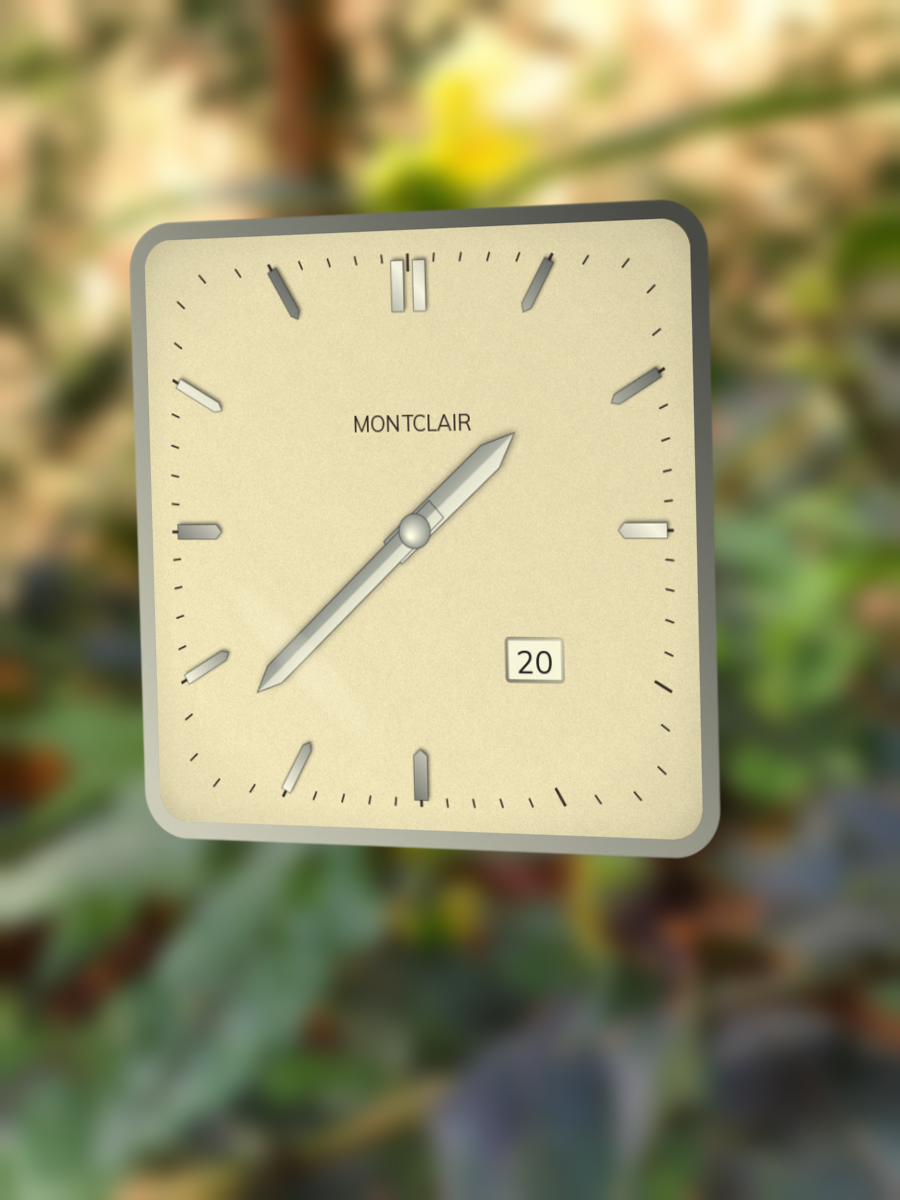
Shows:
1,38
